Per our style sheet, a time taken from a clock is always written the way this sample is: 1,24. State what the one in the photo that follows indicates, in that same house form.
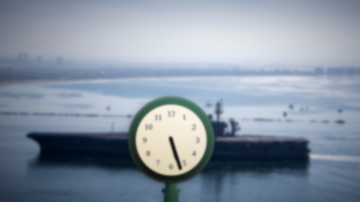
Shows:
5,27
